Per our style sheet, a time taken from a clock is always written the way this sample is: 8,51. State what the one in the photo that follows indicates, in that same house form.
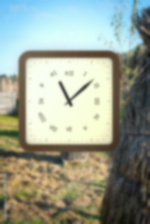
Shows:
11,08
